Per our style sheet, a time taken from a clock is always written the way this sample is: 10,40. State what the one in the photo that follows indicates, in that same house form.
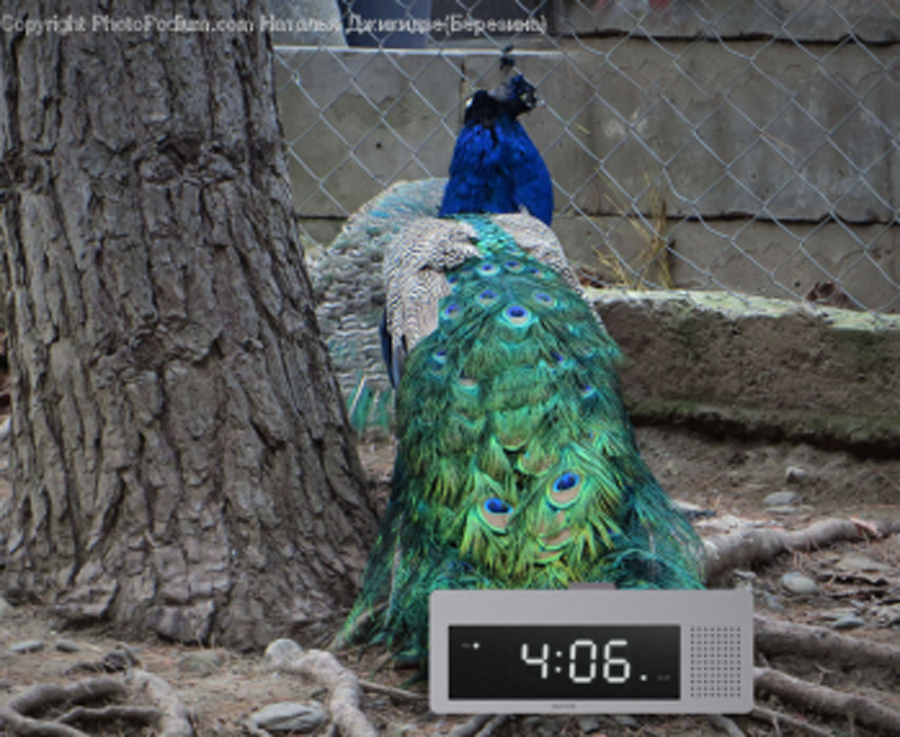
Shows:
4,06
